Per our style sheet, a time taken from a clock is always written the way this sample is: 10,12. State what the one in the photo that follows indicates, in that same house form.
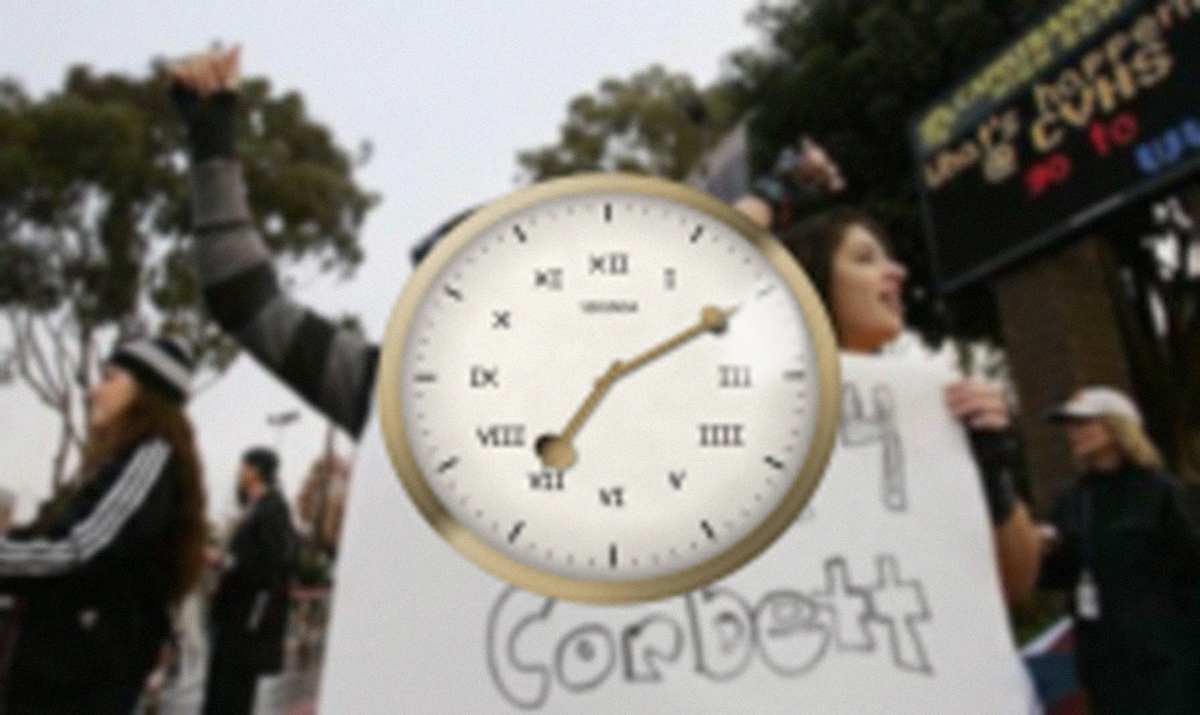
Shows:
7,10
